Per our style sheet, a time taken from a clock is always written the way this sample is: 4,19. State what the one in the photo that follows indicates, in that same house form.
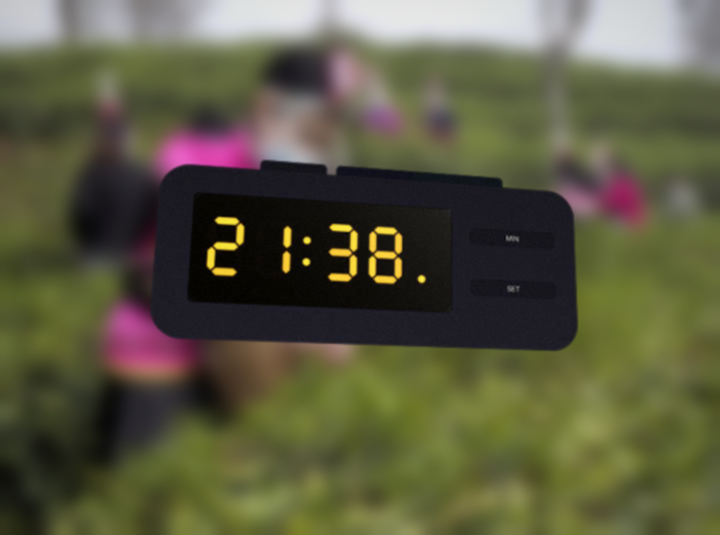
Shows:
21,38
